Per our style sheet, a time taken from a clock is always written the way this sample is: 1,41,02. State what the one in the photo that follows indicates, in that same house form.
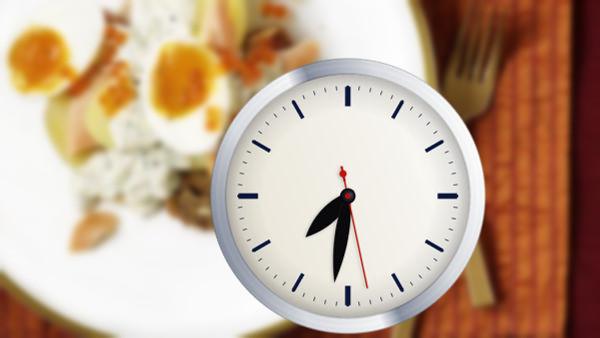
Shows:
7,31,28
